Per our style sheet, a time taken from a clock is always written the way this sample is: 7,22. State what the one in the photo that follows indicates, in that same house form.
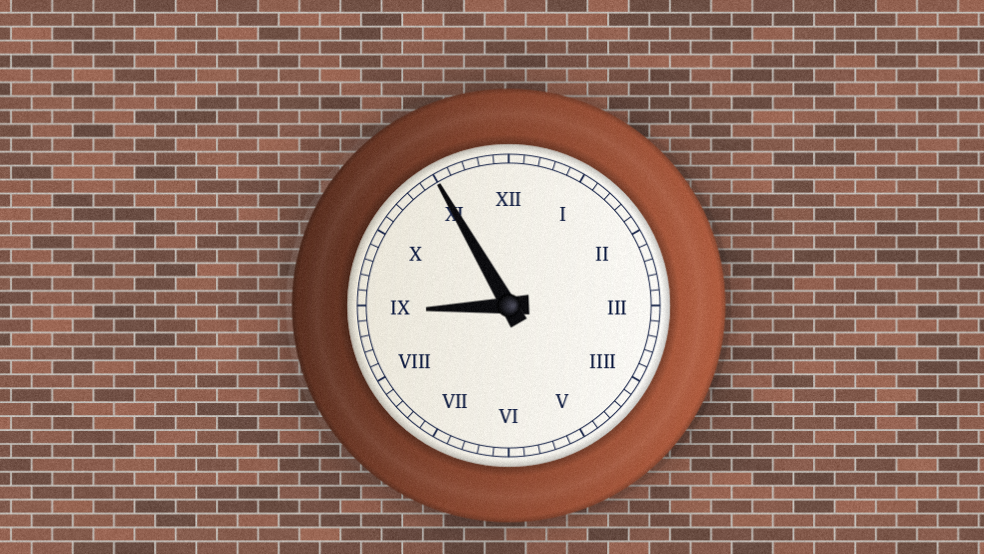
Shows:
8,55
